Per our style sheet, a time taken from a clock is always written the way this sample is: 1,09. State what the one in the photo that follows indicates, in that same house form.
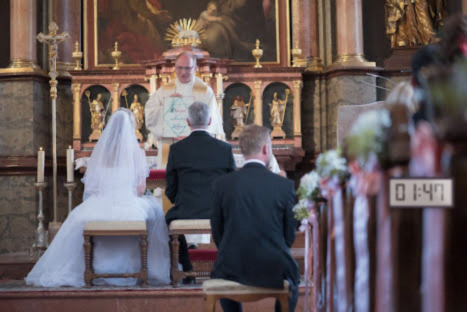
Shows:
1,47
